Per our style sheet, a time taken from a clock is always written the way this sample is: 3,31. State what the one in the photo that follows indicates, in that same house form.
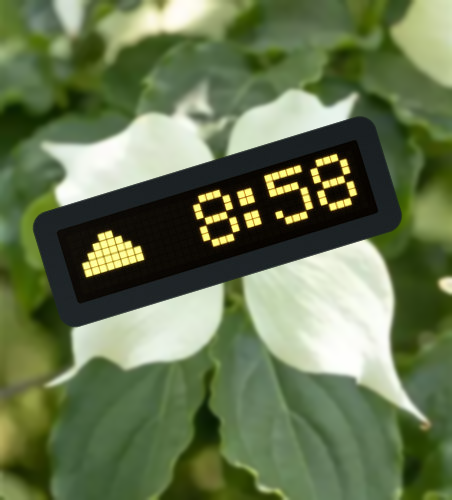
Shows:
8,58
